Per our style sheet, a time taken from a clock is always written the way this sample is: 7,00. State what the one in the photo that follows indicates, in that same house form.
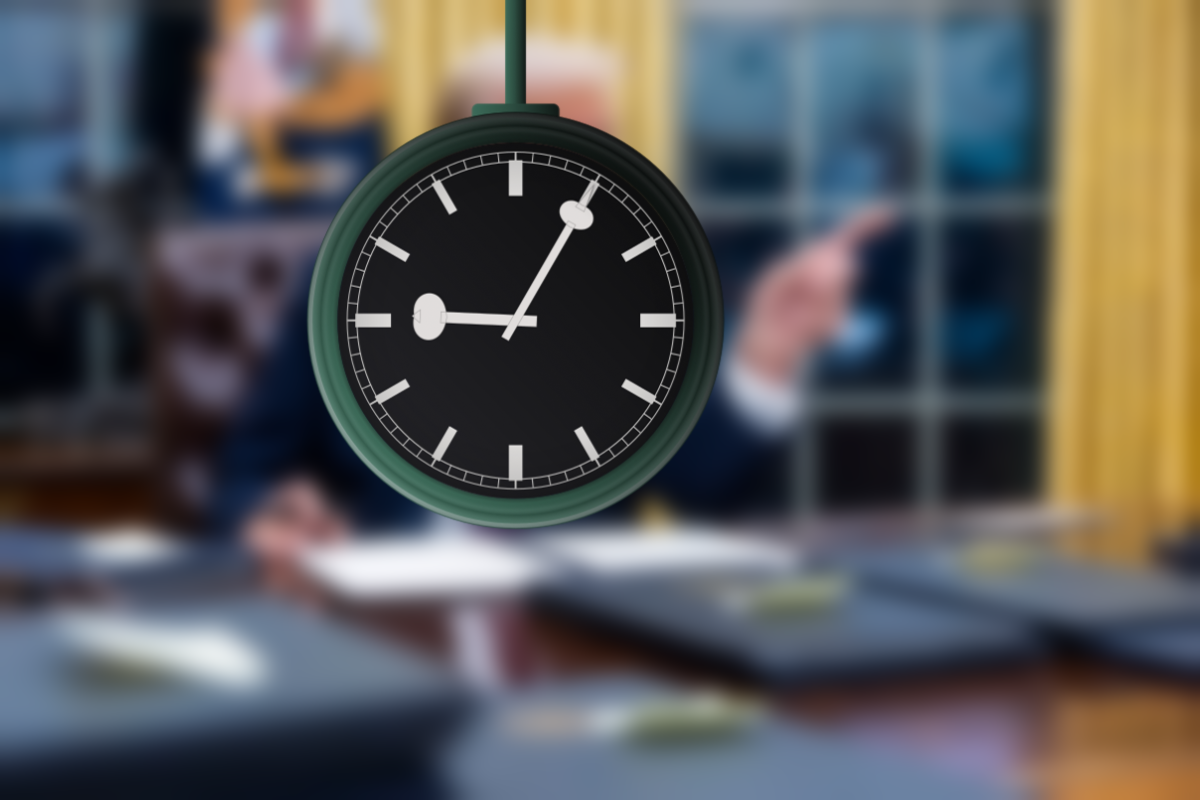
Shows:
9,05
